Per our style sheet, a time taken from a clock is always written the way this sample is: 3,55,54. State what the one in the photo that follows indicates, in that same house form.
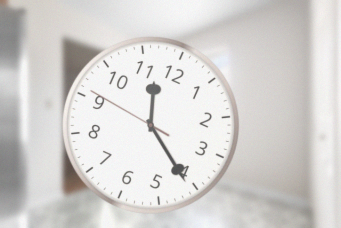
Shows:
11,20,46
